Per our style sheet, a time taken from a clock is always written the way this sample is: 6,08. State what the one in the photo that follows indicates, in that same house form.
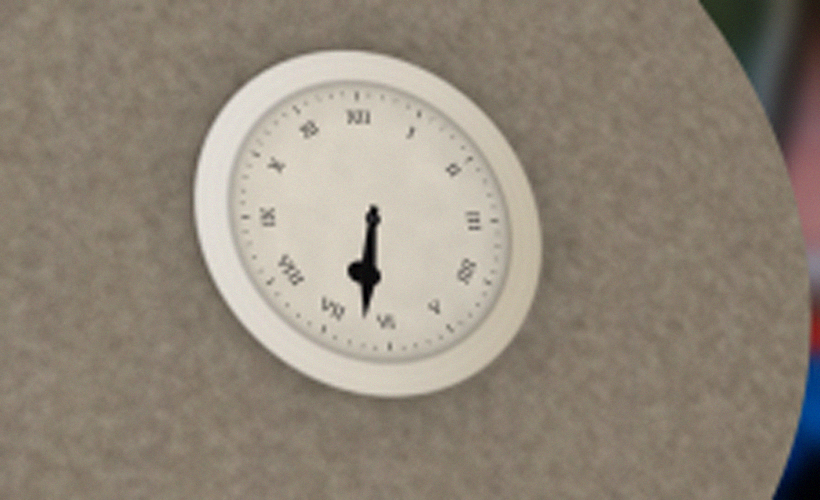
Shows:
6,32
